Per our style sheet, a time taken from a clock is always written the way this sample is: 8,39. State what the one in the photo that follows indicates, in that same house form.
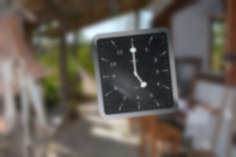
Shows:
5,00
